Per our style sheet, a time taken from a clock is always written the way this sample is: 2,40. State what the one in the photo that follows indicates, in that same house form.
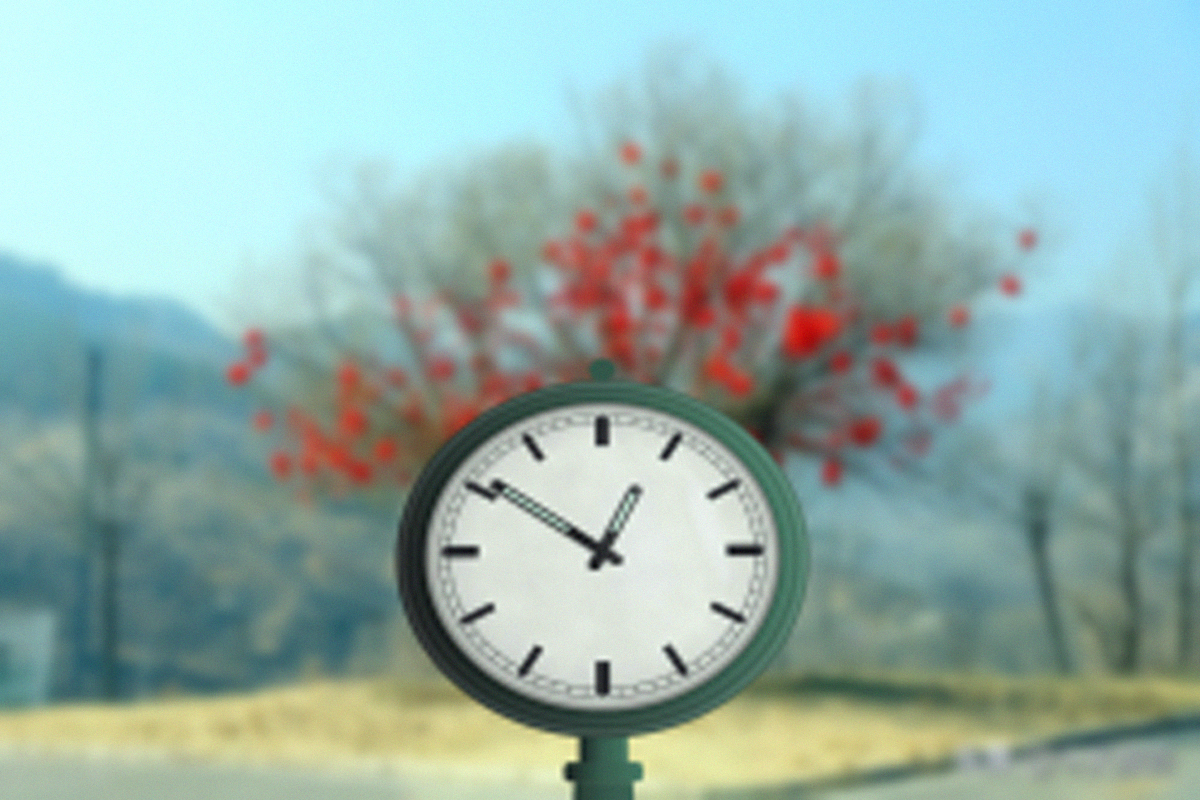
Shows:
12,51
